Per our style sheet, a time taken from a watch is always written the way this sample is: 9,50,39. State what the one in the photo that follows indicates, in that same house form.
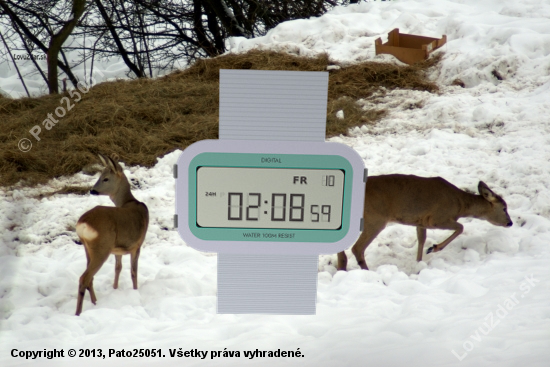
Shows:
2,08,59
